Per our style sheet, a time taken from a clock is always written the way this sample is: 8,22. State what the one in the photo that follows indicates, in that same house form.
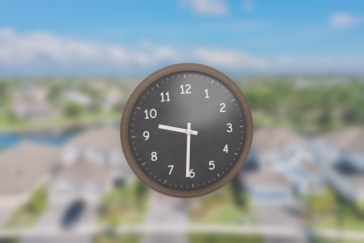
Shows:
9,31
